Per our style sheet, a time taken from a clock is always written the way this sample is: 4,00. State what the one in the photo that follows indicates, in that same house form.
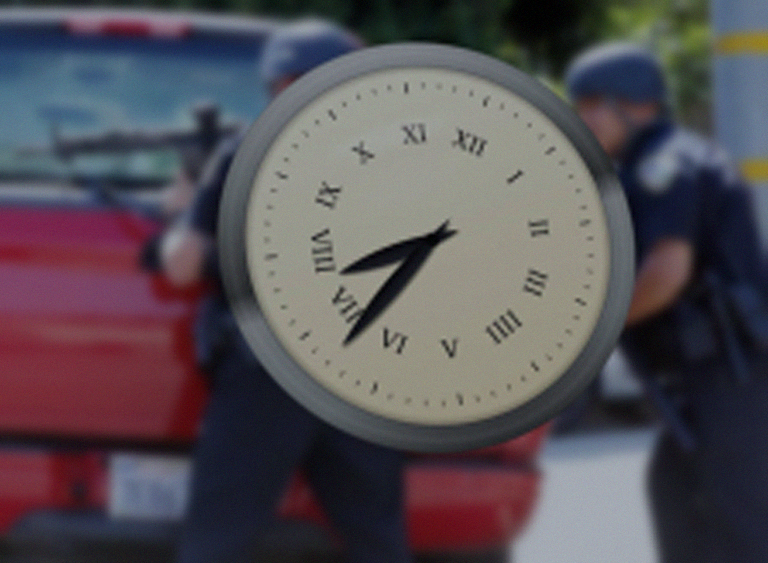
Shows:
7,33
